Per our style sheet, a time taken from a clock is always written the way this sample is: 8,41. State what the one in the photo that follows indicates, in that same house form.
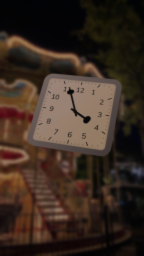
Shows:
3,56
